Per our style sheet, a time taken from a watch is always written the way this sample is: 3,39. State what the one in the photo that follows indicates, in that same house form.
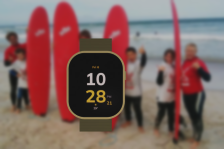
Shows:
10,28
